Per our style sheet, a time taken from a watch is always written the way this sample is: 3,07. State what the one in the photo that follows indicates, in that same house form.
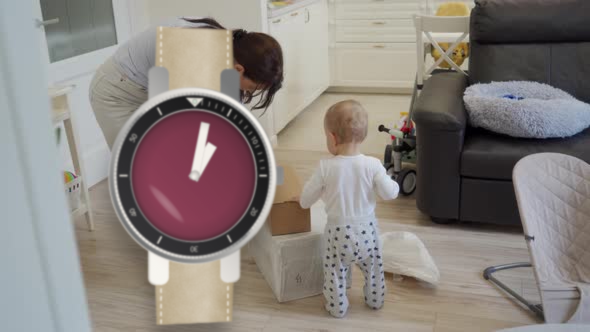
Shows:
1,02
